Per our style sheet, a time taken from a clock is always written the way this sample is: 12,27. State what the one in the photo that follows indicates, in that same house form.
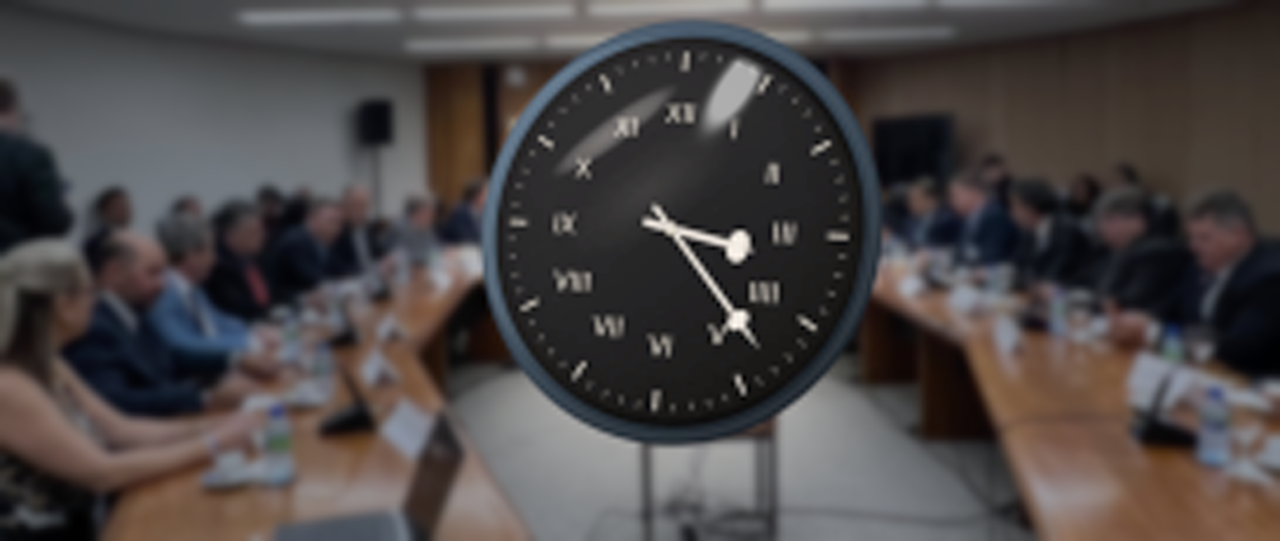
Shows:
3,23
